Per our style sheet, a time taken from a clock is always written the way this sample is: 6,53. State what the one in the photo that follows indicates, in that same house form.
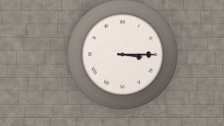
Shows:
3,15
